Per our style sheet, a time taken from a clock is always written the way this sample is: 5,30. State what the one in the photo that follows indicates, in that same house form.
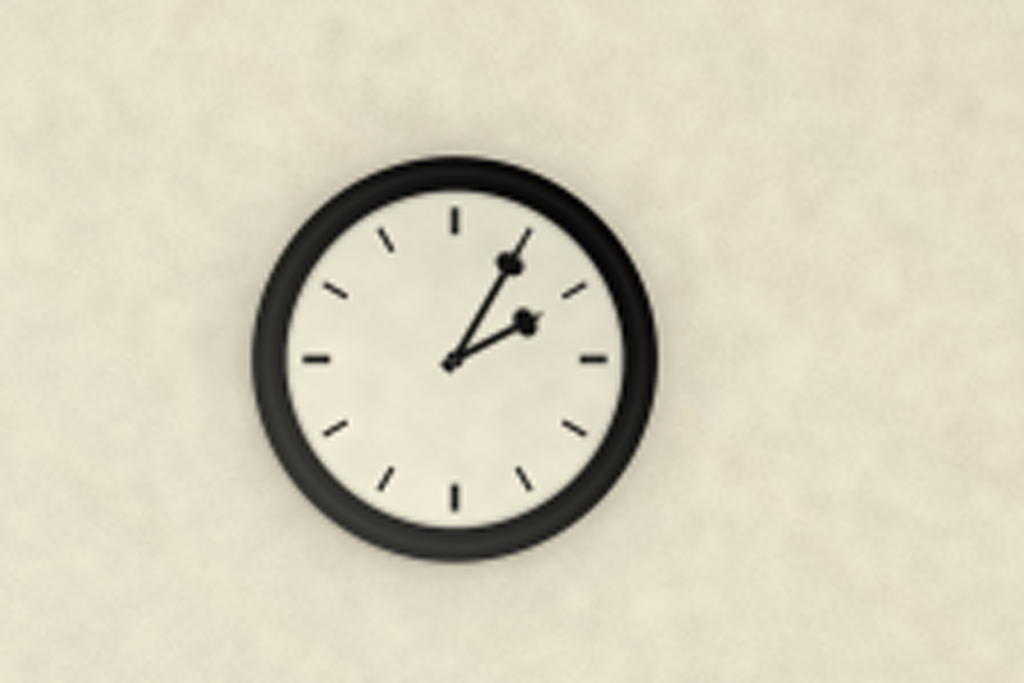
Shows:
2,05
